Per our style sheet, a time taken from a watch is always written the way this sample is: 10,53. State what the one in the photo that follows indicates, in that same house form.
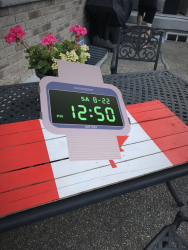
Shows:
12,50
